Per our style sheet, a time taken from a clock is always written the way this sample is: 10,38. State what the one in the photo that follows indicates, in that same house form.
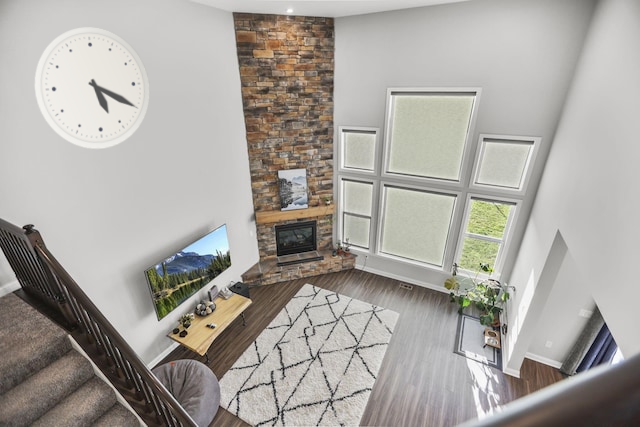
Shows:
5,20
